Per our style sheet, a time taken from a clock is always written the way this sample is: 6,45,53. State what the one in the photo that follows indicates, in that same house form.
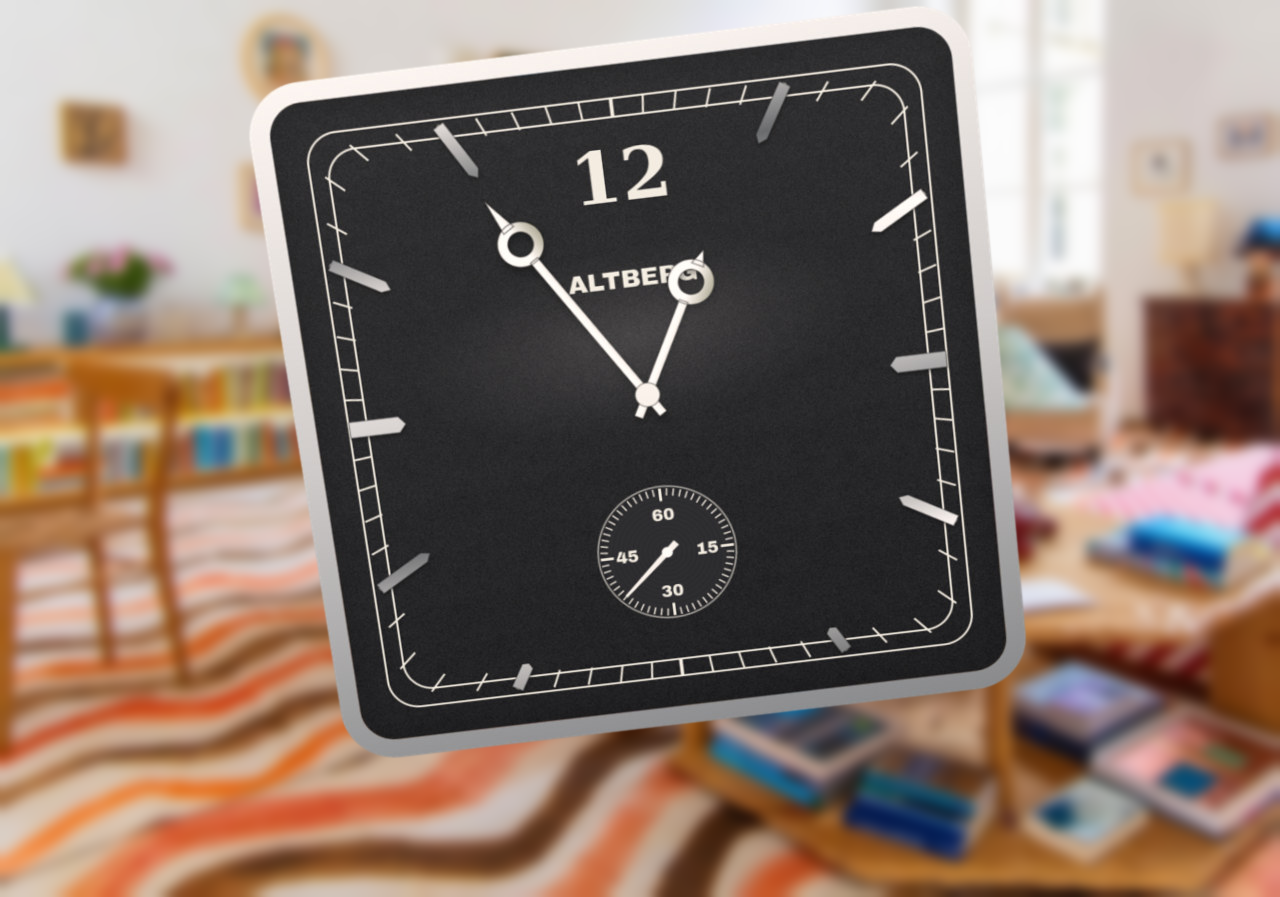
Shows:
12,54,38
